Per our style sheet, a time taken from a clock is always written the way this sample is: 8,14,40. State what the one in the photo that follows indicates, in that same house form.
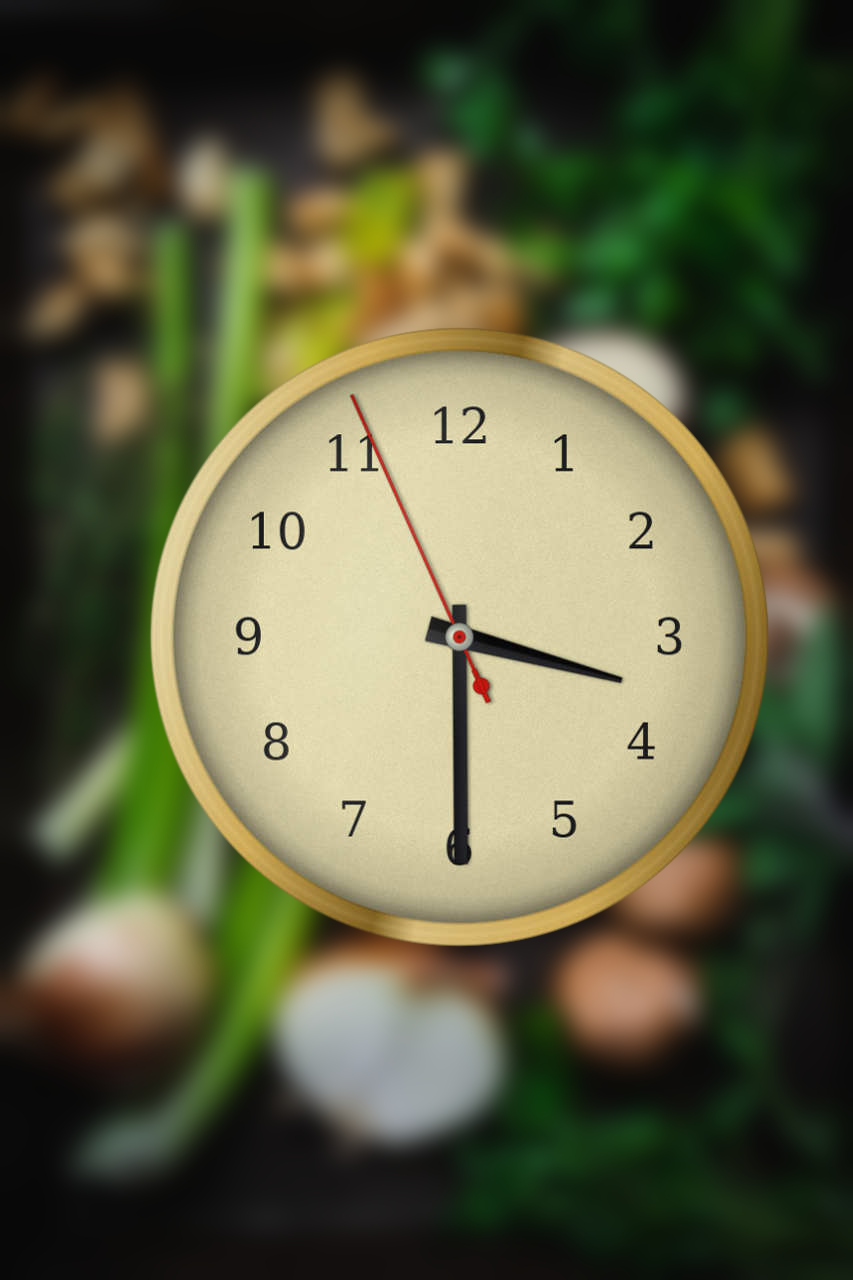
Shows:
3,29,56
